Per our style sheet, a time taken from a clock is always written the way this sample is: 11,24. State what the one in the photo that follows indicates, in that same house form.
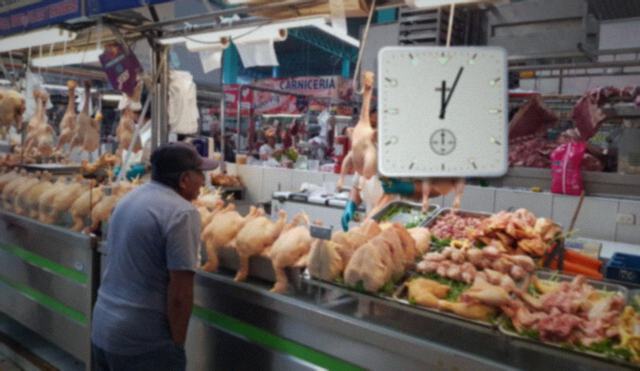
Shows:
12,04
